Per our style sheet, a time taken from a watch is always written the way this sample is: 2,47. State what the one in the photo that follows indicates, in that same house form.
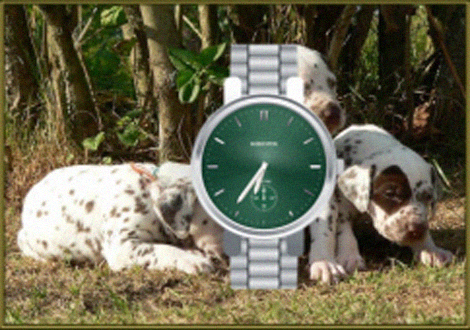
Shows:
6,36
